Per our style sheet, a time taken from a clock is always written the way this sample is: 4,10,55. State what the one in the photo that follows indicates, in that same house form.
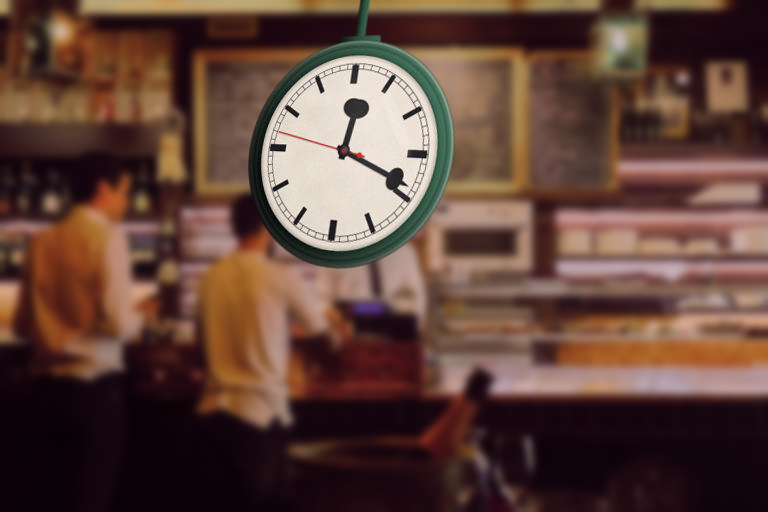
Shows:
12,18,47
